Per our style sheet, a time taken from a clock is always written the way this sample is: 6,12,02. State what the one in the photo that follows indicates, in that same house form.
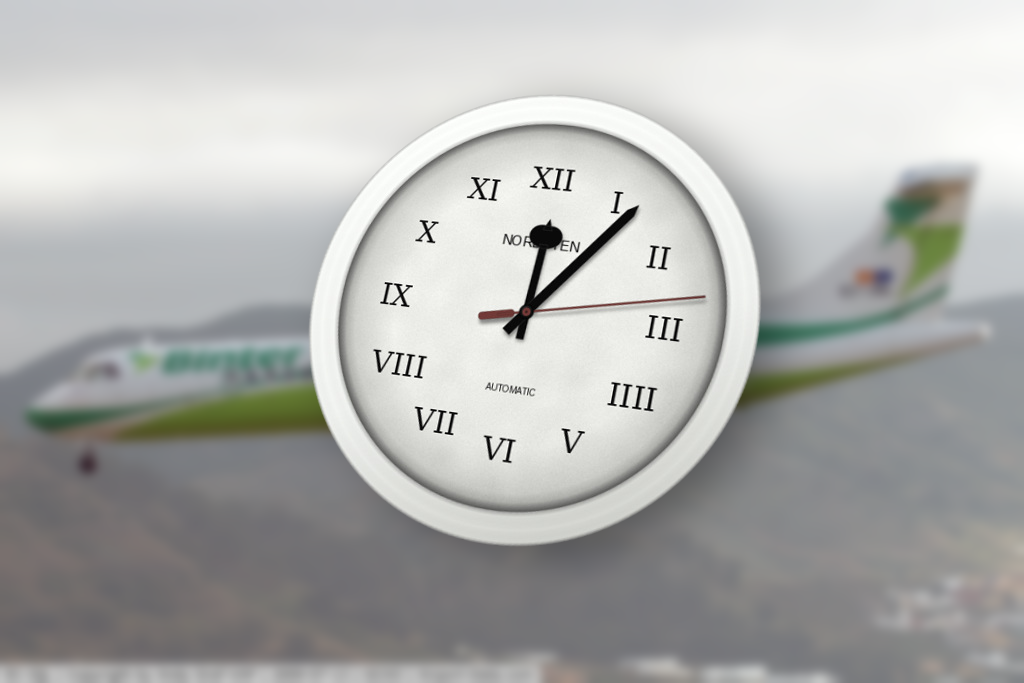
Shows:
12,06,13
